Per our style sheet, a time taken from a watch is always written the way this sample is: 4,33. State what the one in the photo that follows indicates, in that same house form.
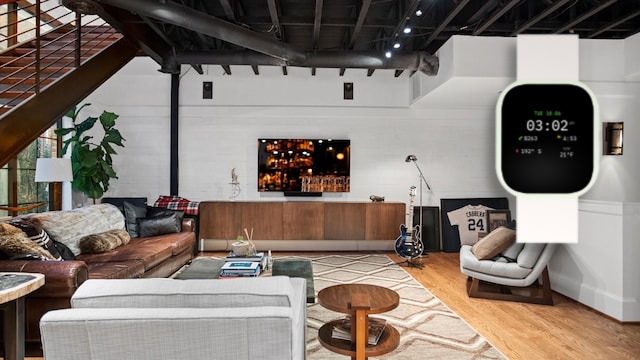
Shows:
3,02
